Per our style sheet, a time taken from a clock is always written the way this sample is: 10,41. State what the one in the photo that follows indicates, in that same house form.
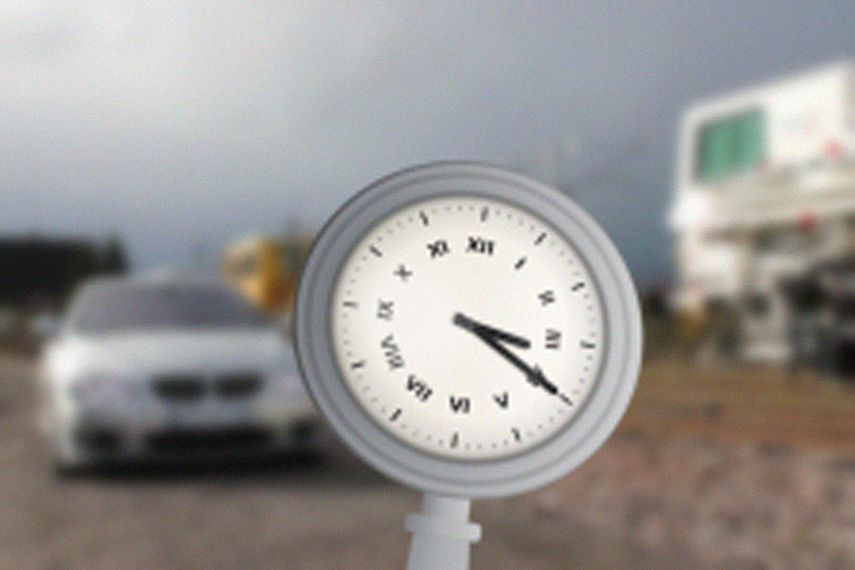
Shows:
3,20
